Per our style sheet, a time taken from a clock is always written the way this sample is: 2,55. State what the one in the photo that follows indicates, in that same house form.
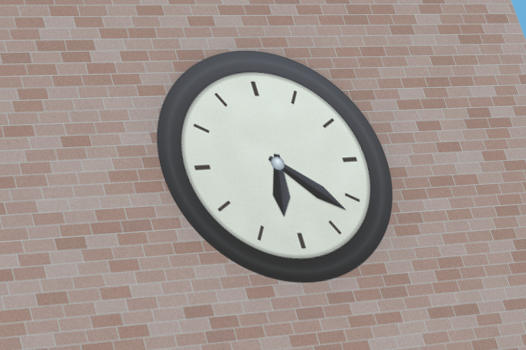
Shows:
6,22
